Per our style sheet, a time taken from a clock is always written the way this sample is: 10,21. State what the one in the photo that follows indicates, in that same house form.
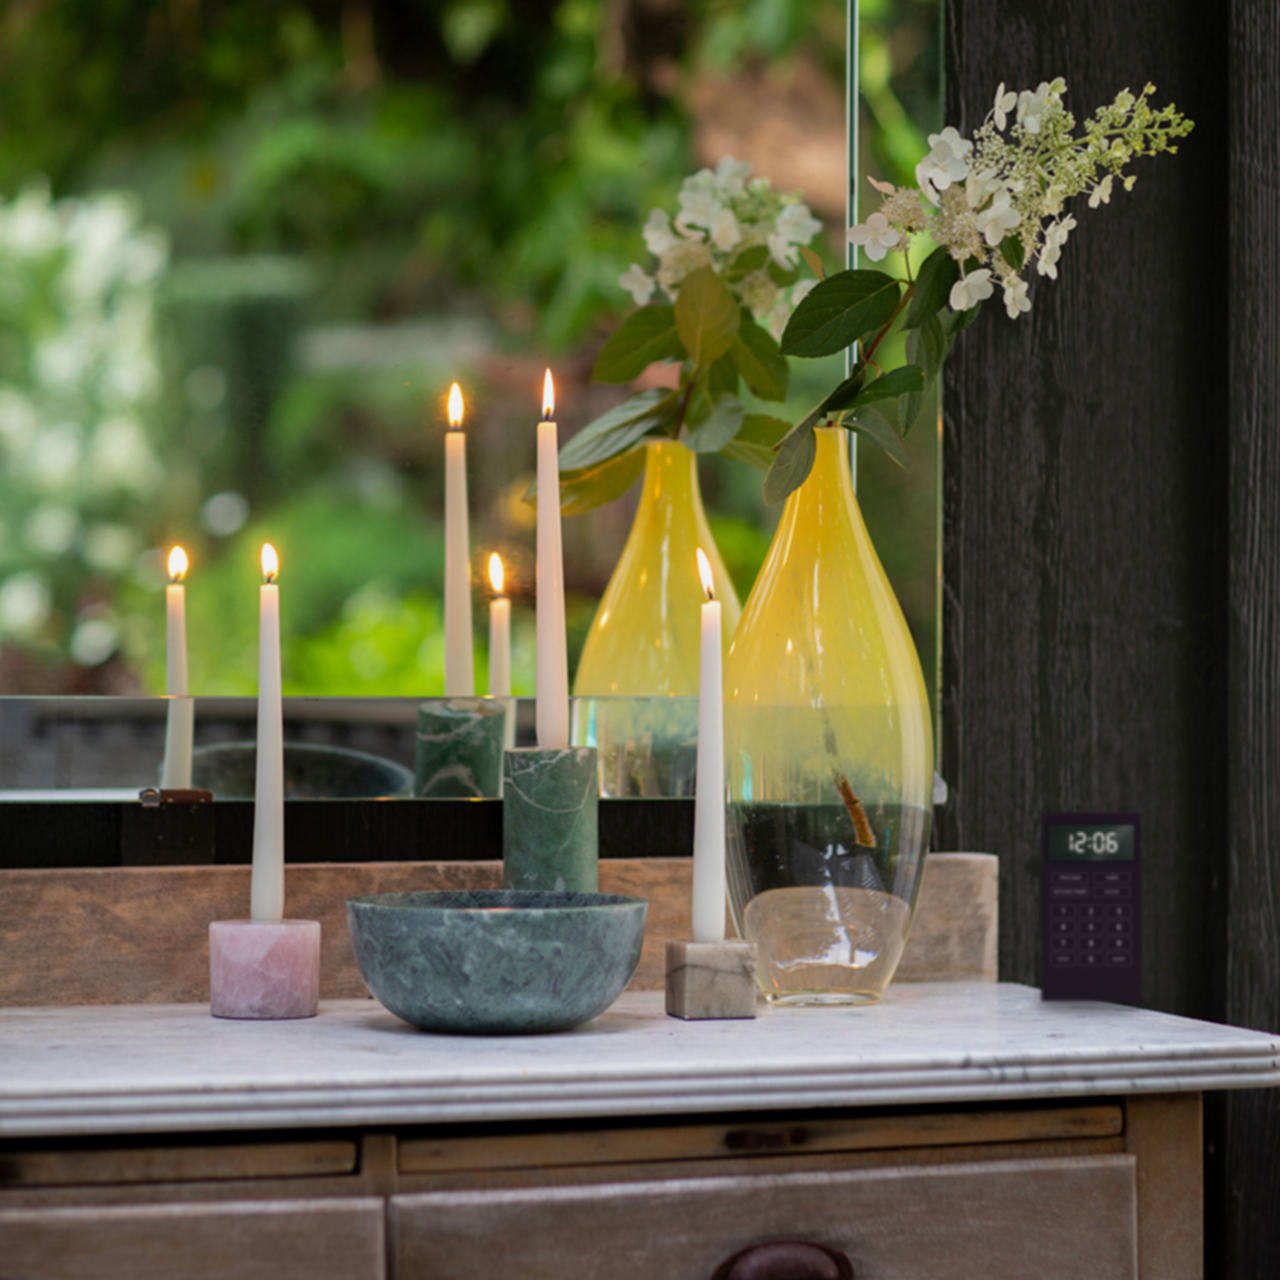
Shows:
12,06
